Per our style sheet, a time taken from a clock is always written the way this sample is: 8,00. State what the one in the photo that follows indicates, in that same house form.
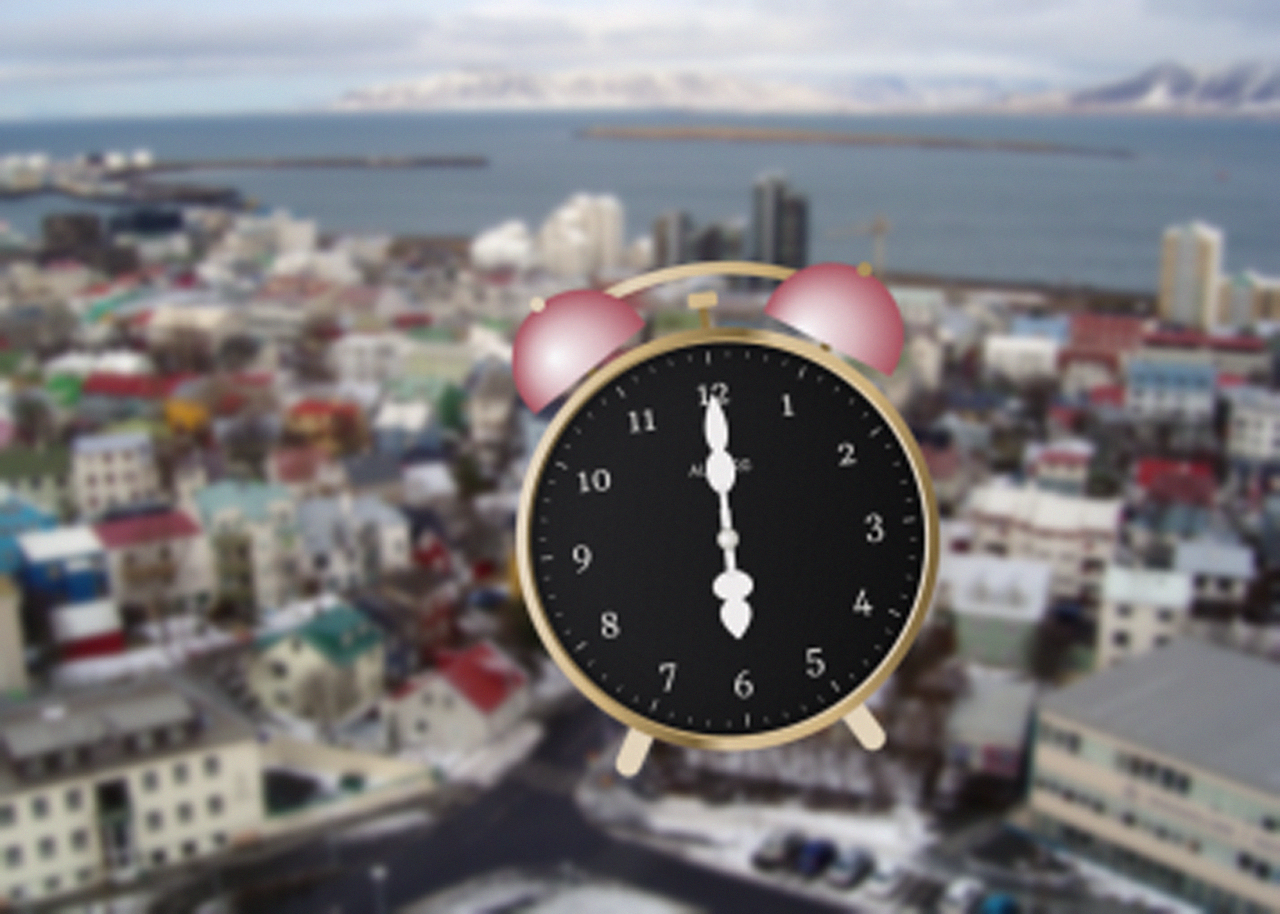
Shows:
6,00
